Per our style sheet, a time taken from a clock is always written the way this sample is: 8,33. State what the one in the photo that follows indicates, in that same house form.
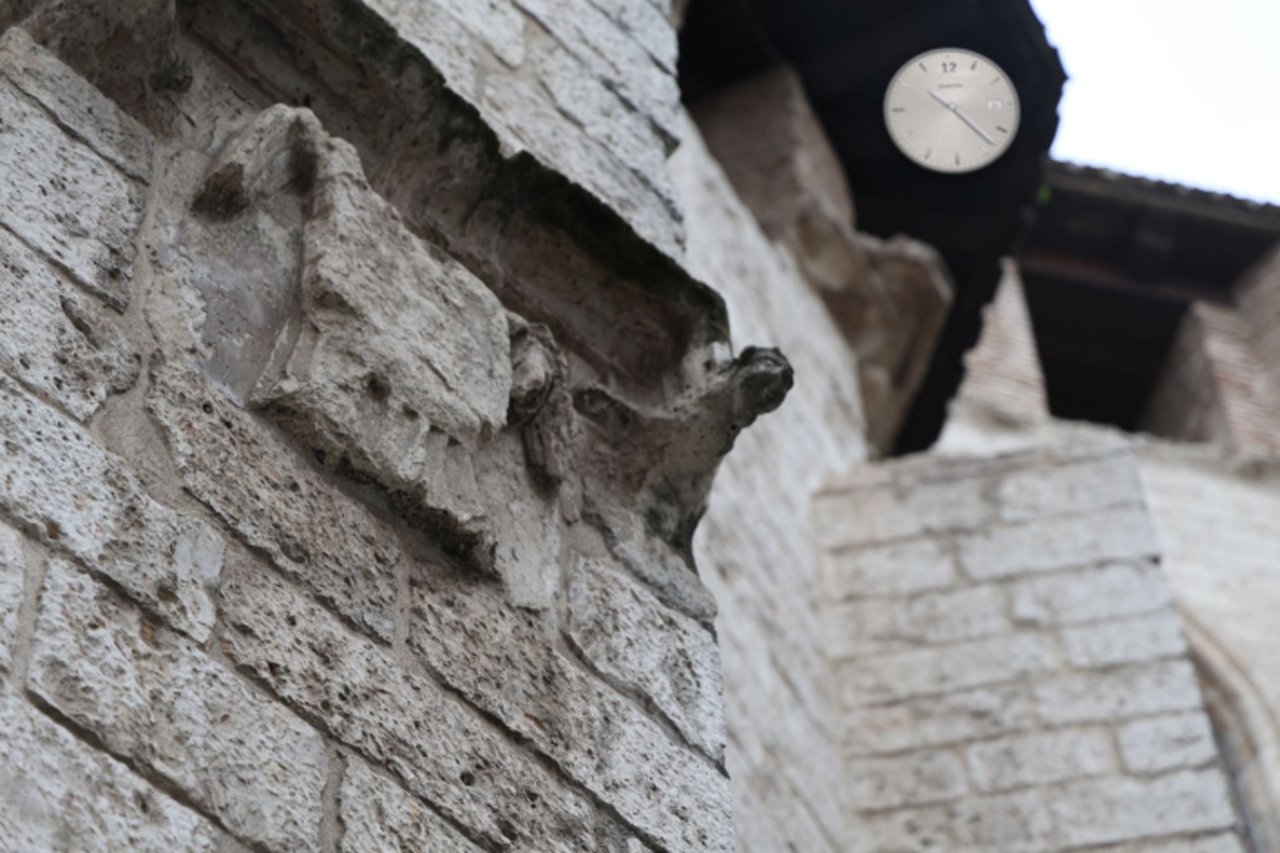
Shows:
10,23
